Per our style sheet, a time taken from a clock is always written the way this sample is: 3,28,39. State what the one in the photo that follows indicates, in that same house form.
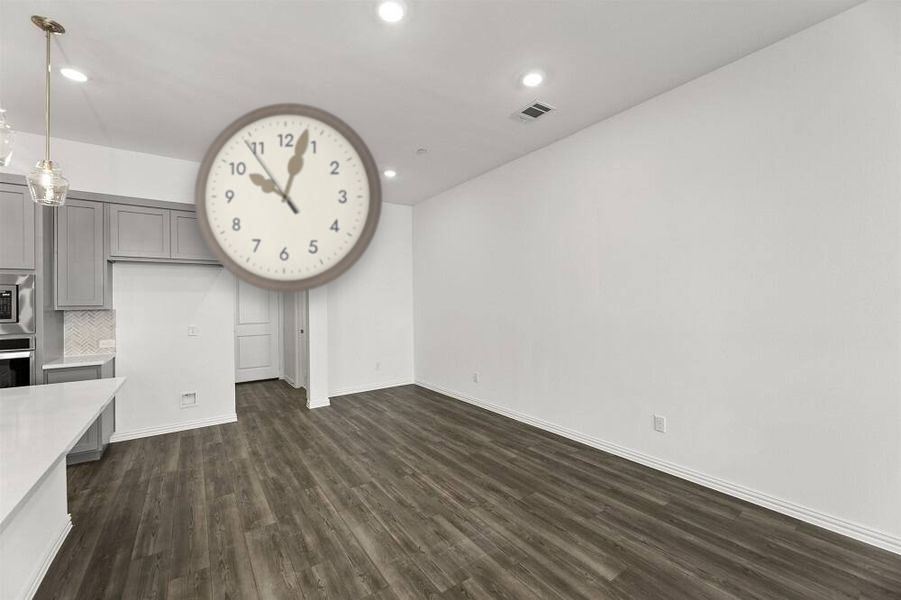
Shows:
10,02,54
